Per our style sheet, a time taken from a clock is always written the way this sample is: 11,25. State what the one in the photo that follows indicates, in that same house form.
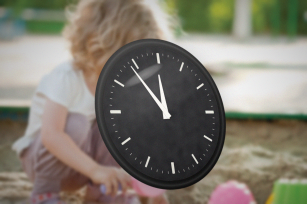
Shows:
11,54
